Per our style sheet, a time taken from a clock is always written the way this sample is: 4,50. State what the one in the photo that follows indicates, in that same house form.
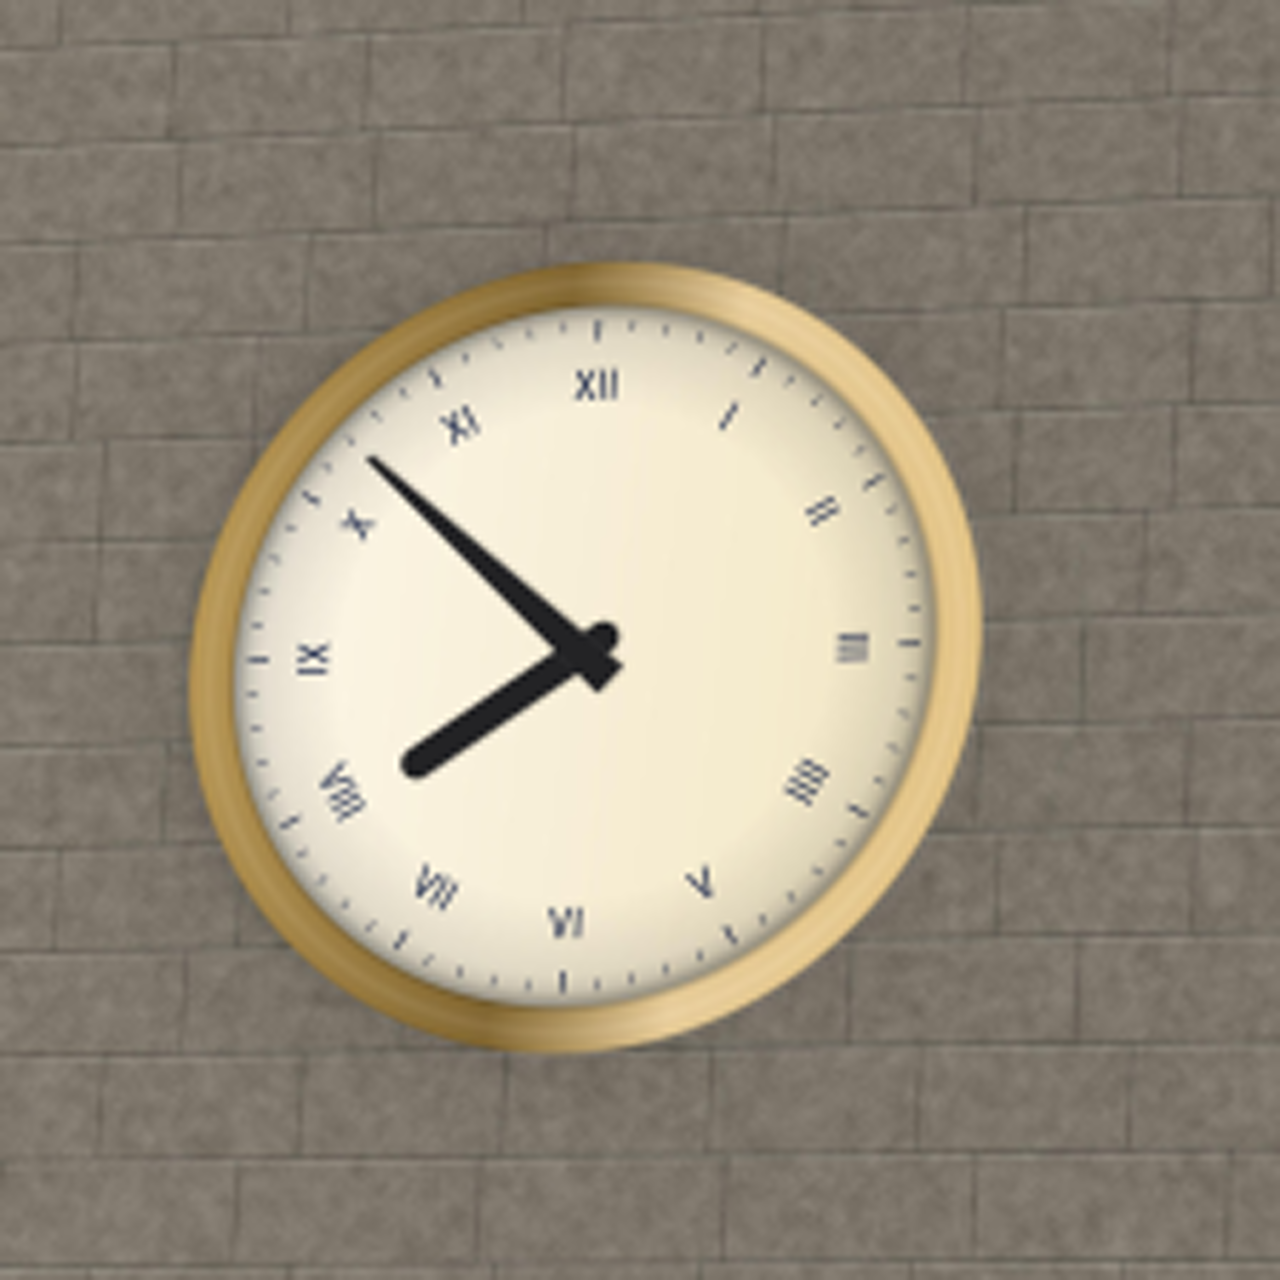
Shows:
7,52
